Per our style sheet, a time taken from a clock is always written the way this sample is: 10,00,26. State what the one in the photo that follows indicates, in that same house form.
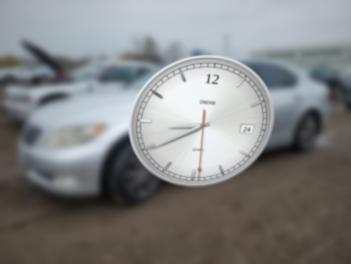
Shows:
8,39,29
